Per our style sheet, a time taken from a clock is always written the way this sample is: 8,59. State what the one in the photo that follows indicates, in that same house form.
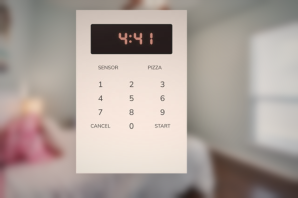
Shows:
4,41
